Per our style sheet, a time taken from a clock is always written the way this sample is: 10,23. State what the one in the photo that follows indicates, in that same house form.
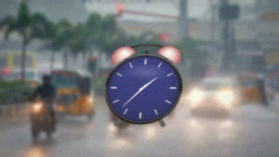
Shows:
1,37
